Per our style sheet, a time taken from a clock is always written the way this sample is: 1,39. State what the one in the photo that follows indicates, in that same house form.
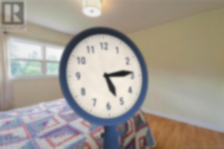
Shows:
5,14
